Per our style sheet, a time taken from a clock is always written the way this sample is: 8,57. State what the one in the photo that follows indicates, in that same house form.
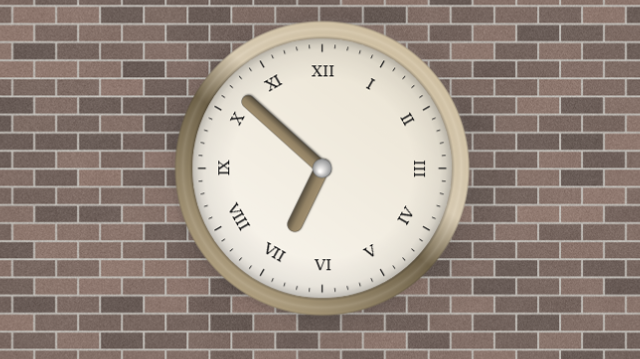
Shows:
6,52
